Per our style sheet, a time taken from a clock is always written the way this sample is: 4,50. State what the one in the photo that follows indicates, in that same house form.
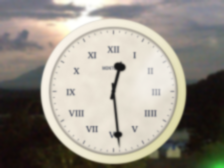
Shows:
12,29
